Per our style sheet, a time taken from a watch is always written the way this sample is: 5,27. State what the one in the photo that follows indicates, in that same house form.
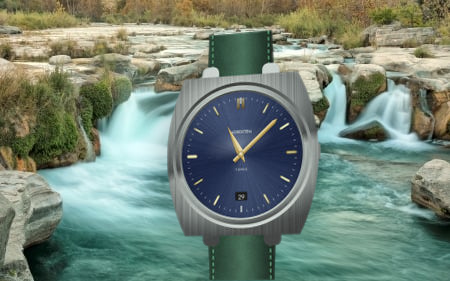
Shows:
11,08
